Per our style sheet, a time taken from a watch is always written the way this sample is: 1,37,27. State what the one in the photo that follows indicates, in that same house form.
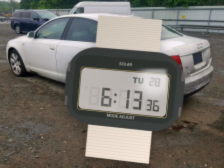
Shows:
6,13,36
